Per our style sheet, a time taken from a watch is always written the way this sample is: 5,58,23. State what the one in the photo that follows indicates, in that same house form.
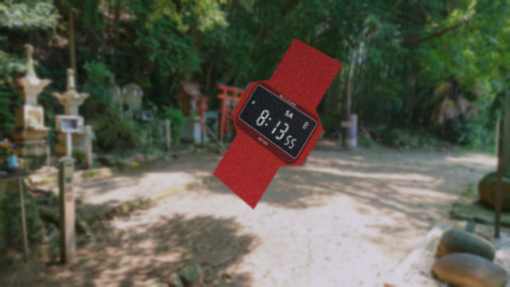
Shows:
8,13,55
